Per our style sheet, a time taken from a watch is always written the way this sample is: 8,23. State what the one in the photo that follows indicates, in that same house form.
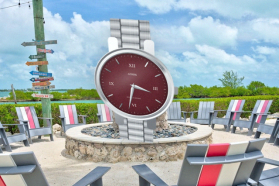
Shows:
3,32
